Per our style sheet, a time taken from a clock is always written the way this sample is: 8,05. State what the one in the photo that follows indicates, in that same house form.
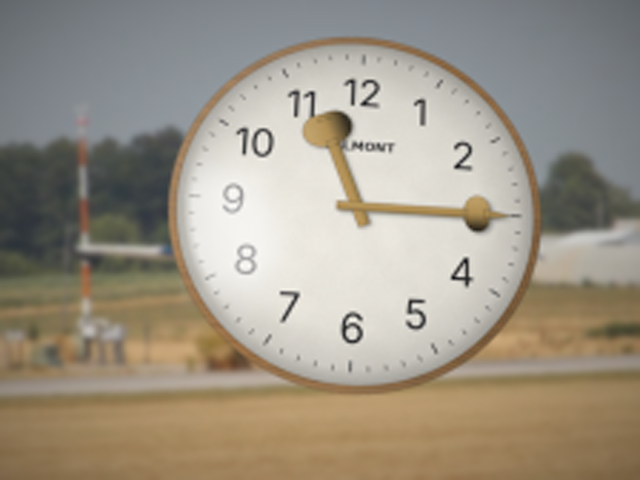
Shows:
11,15
